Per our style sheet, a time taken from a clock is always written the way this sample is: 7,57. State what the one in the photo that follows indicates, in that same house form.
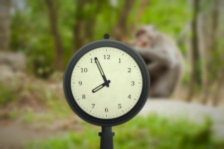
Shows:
7,56
